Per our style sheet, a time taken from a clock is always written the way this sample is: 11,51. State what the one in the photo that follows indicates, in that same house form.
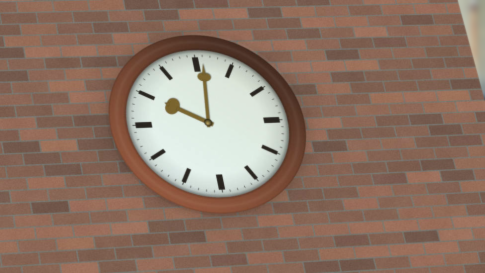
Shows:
10,01
